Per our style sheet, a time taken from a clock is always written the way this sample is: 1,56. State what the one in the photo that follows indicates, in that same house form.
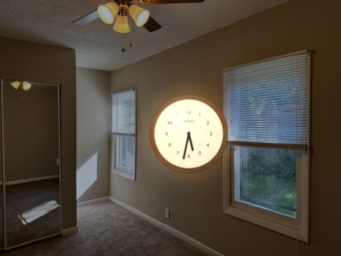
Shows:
5,32
